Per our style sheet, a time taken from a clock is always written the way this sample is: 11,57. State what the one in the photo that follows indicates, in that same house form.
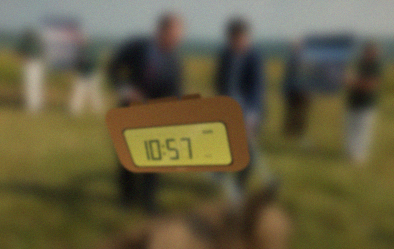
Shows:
10,57
